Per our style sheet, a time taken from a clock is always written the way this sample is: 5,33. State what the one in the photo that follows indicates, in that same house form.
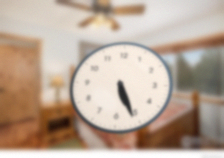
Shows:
5,26
